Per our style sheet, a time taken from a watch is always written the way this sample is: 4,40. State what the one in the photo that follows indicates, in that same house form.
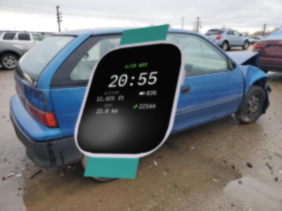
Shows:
20,55
